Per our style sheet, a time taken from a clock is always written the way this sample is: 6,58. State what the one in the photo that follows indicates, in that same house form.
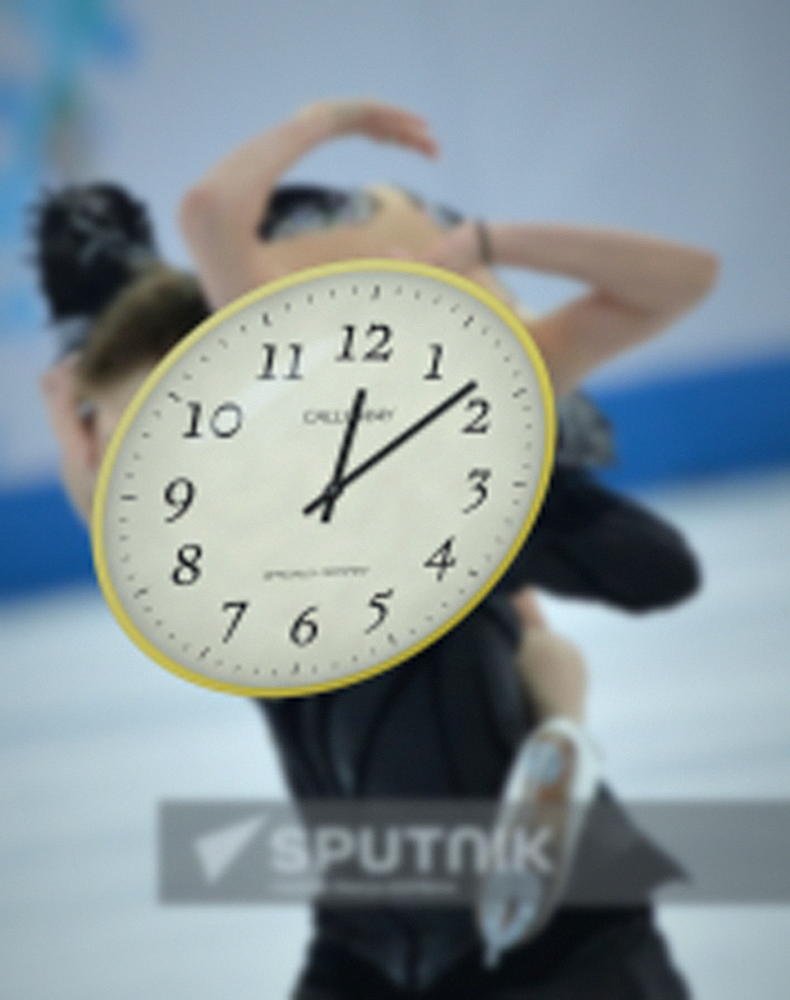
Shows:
12,08
